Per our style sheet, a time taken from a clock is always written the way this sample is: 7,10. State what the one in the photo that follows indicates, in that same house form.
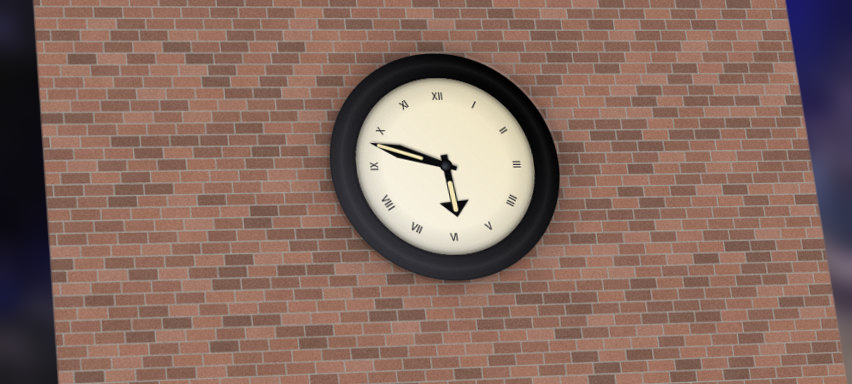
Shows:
5,48
